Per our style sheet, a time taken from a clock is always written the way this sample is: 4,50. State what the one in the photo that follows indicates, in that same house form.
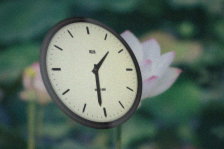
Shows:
1,31
